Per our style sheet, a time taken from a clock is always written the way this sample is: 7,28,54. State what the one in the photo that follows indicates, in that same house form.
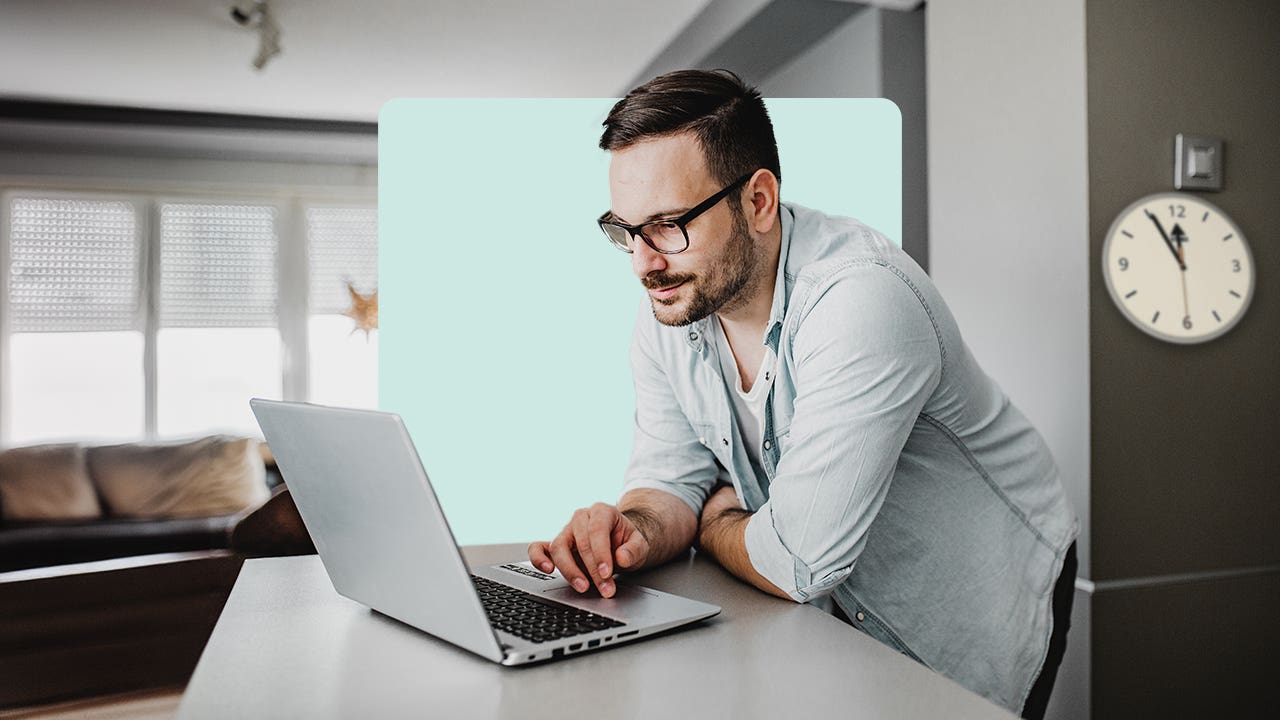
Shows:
11,55,30
